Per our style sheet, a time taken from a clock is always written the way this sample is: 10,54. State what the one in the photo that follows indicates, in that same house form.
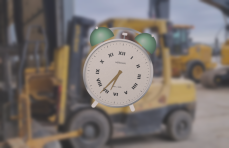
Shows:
6,36
